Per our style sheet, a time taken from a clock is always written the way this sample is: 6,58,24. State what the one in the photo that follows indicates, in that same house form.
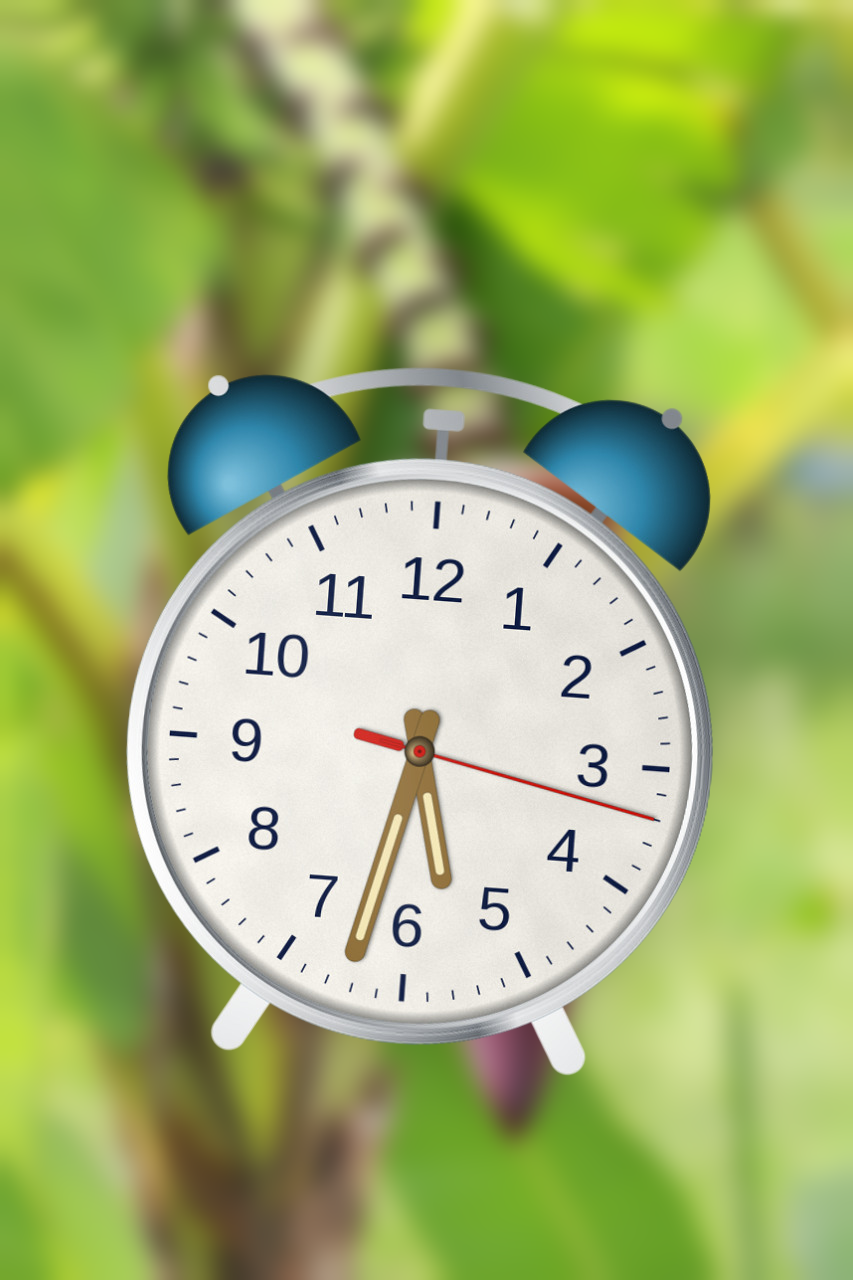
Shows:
5,32,17
